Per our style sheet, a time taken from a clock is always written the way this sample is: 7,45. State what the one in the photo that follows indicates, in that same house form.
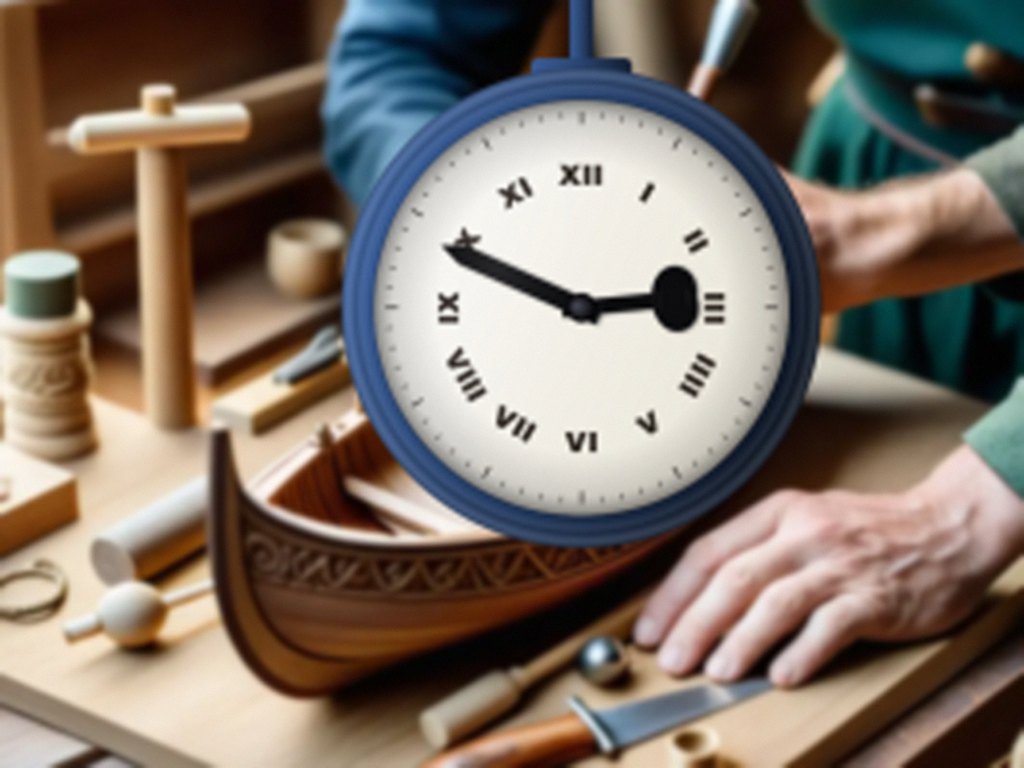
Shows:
2,49
